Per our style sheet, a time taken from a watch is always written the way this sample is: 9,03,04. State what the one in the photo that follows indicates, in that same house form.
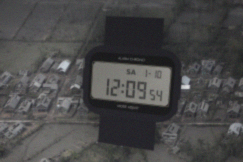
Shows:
12,09,54
